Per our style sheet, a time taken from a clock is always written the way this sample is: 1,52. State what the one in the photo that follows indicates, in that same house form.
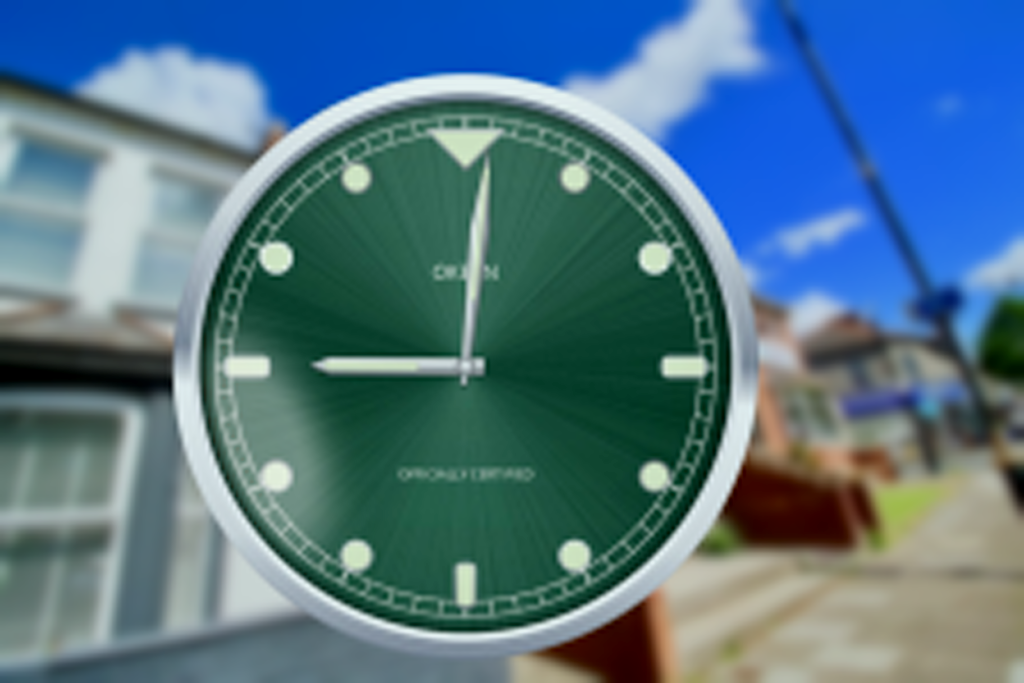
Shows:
9,01
